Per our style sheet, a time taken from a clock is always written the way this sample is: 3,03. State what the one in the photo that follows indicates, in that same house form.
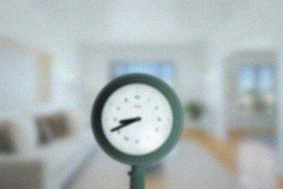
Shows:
8,41
